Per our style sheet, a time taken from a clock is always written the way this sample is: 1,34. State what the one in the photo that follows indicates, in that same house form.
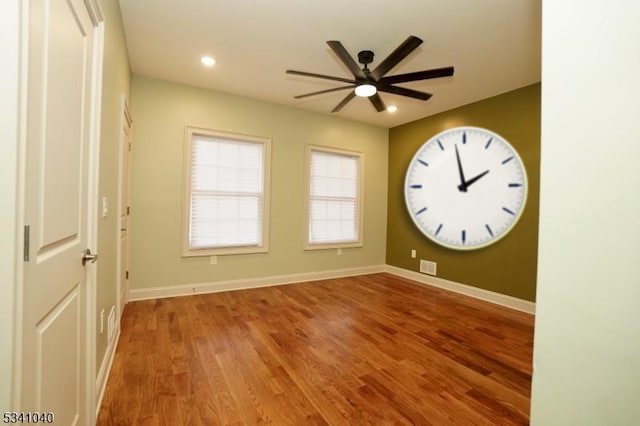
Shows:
1,58
